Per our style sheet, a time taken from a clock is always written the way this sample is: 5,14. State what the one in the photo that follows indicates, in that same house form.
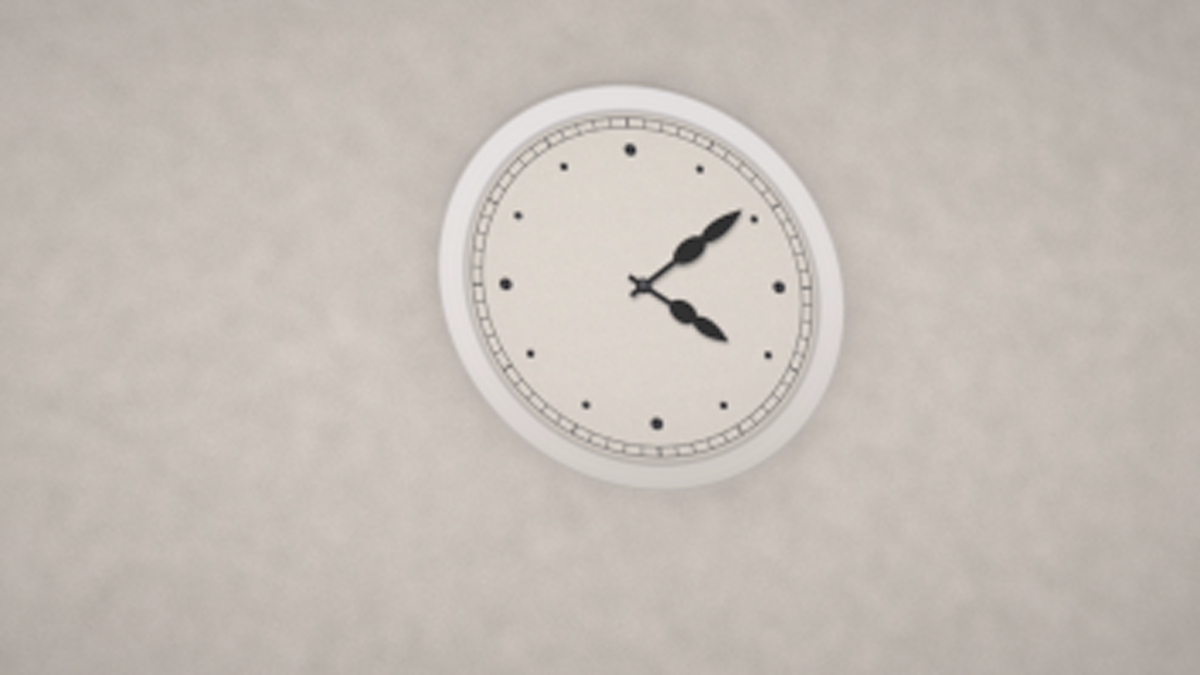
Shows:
4,09
